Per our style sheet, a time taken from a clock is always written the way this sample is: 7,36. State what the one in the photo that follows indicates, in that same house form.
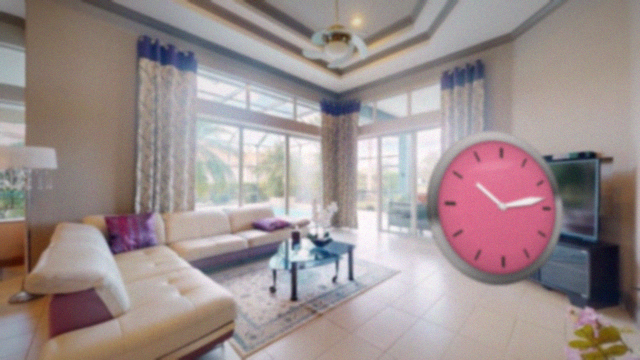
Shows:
10,13
